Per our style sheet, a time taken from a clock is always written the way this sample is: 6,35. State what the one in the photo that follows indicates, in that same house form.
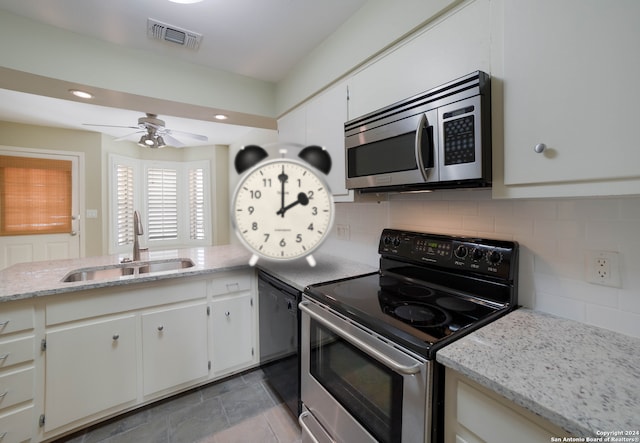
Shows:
2,00
